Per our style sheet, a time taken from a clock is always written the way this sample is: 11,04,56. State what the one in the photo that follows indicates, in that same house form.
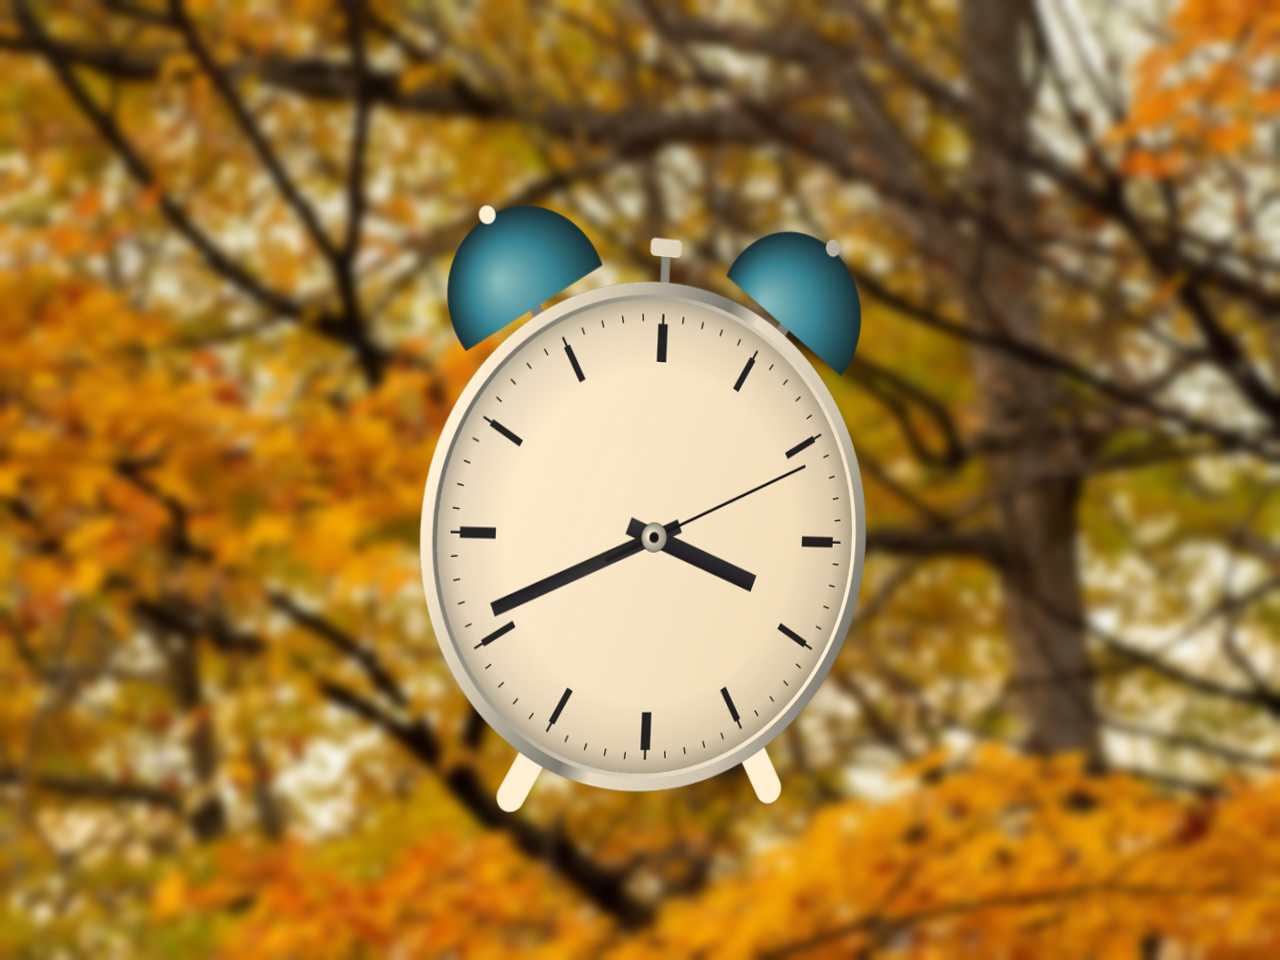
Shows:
3,41,11
